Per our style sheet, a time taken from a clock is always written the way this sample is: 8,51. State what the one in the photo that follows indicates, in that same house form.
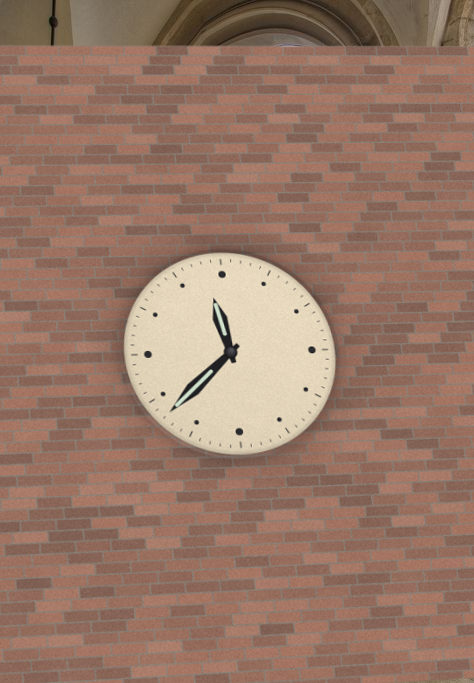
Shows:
11,38
